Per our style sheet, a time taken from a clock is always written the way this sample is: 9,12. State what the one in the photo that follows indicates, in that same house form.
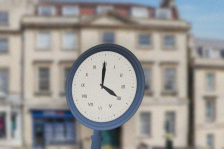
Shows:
4,00
